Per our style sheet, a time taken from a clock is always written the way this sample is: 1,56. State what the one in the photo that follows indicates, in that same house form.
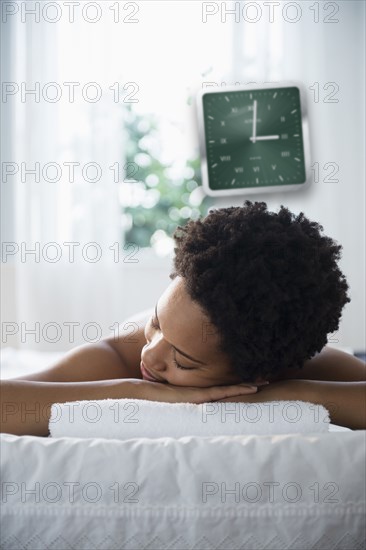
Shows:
3,01
